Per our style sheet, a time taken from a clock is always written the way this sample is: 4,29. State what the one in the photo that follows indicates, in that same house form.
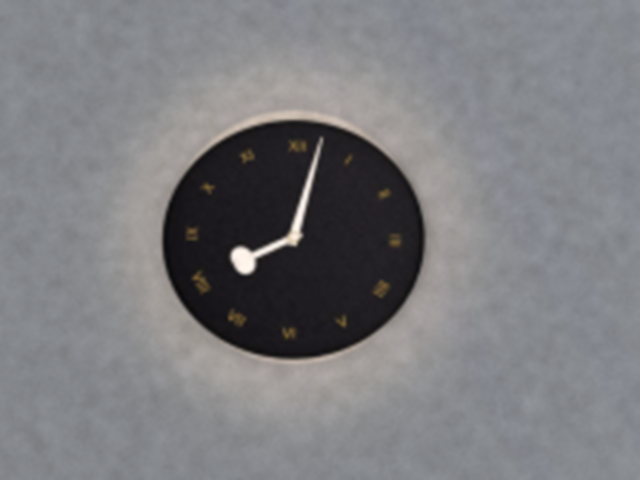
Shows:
8,02
